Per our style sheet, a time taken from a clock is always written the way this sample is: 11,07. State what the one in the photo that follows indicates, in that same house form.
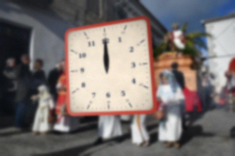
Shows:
12,00
